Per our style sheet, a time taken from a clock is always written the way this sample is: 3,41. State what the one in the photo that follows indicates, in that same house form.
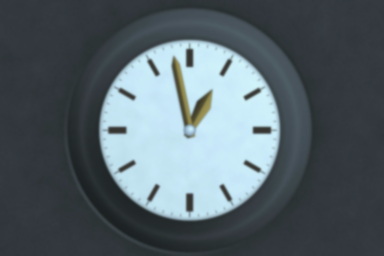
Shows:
12,58
